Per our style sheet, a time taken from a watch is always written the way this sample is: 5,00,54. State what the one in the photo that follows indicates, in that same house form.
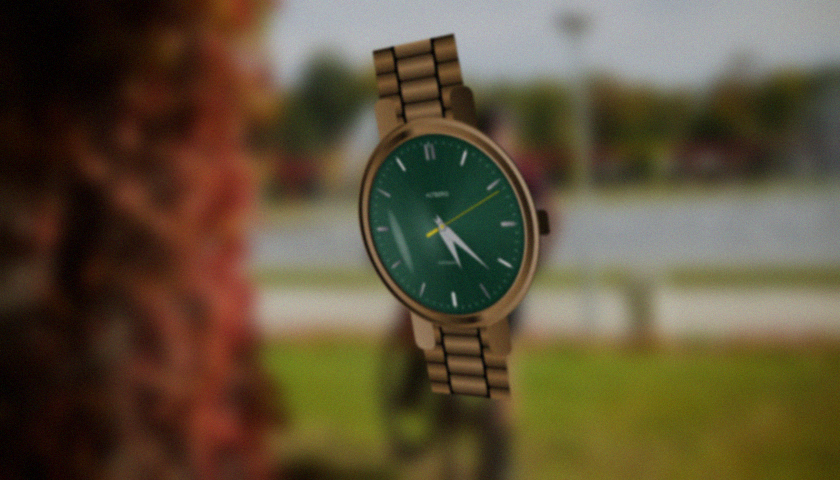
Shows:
5,22,11
